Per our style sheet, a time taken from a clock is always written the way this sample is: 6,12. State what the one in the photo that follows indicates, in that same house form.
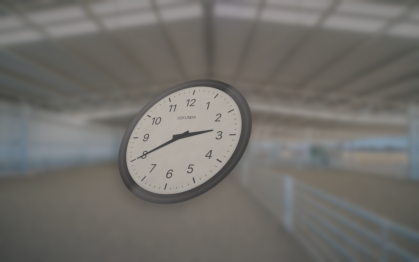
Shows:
2,40
